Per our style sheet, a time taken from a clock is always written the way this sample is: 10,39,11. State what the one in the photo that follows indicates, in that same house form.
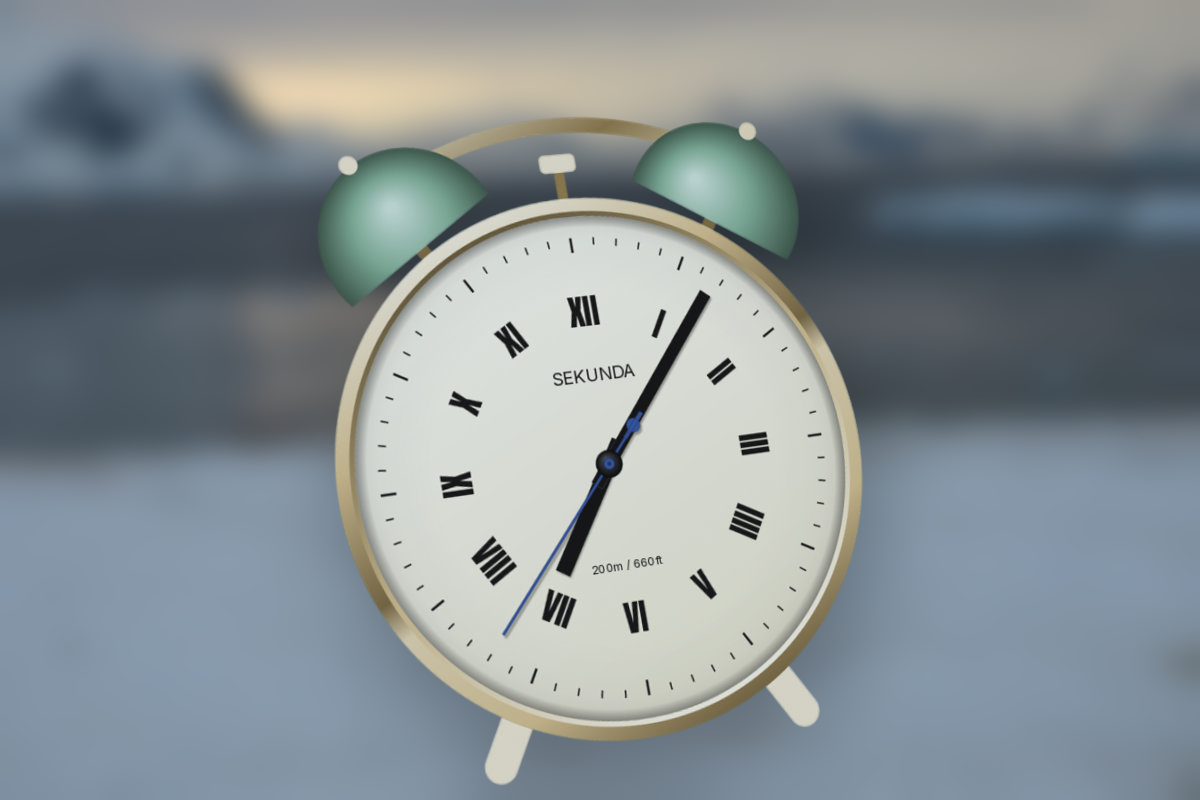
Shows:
7,06,37
